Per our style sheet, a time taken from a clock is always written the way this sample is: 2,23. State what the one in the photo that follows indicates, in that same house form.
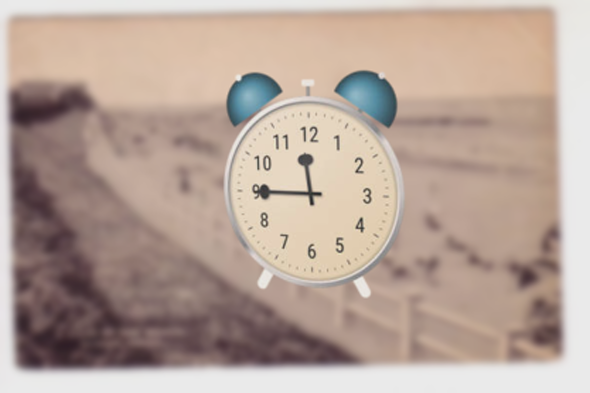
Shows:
11,45
